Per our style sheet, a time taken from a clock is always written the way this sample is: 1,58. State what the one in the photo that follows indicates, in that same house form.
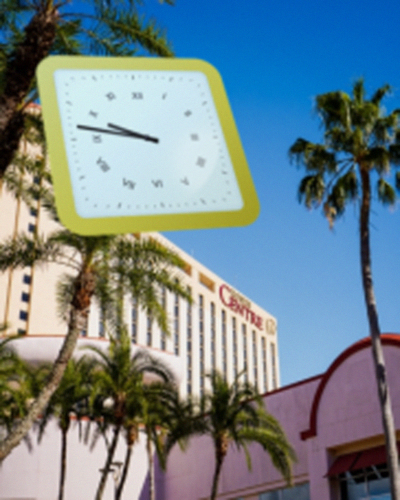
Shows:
9,47
